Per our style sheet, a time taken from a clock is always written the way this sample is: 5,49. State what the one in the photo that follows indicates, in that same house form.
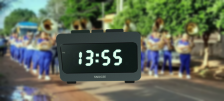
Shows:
13,55
